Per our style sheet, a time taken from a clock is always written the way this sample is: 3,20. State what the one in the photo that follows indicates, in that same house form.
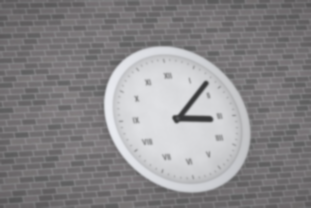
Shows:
3,08
